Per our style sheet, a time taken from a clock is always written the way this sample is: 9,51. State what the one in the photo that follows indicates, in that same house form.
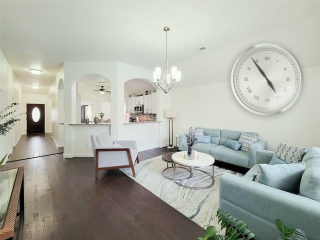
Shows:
4,54
